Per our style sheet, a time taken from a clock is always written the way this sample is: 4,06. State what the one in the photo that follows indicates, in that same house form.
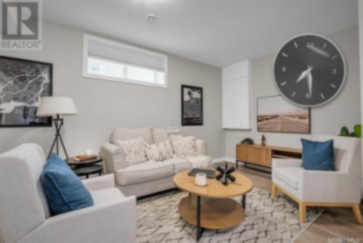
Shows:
7,29
